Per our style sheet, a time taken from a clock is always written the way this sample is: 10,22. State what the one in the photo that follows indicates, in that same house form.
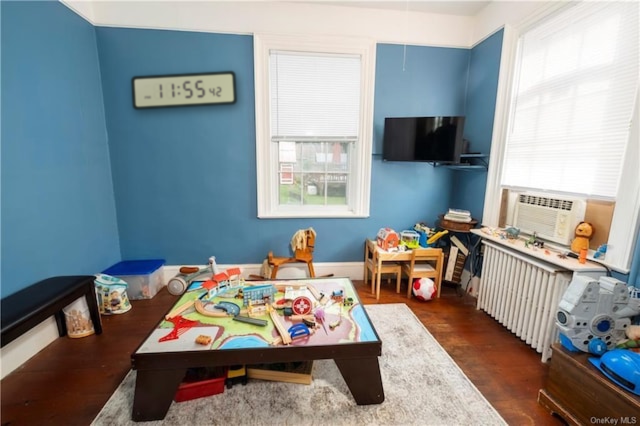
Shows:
11,55
